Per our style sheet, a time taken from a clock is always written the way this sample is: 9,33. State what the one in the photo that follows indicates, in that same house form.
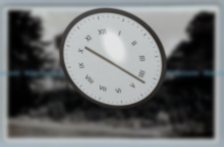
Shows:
10,22
